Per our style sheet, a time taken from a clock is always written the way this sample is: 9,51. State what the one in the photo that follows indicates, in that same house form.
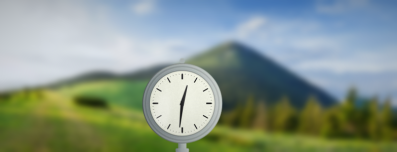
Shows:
12,31
